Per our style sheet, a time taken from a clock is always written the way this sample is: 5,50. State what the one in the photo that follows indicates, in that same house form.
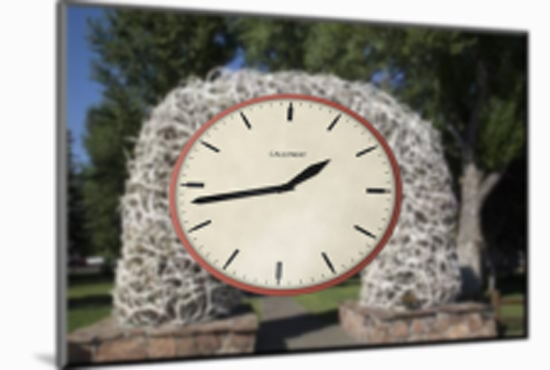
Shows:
1,43
